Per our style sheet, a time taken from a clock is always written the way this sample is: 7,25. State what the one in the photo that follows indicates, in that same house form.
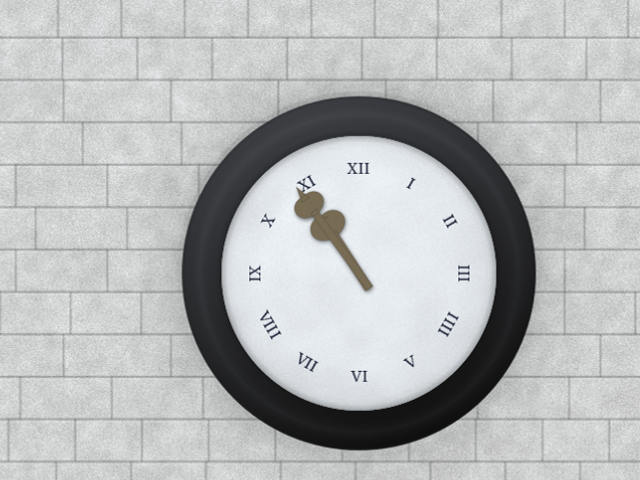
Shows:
10,54
